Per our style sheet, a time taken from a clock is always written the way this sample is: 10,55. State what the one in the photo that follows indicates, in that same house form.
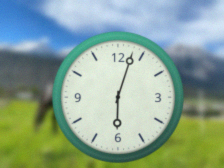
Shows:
6,03
